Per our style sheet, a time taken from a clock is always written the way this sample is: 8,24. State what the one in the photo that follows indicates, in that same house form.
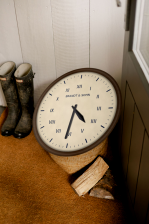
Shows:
4,31
